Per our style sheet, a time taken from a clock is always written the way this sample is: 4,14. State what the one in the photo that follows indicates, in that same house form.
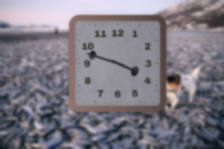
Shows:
3,48
